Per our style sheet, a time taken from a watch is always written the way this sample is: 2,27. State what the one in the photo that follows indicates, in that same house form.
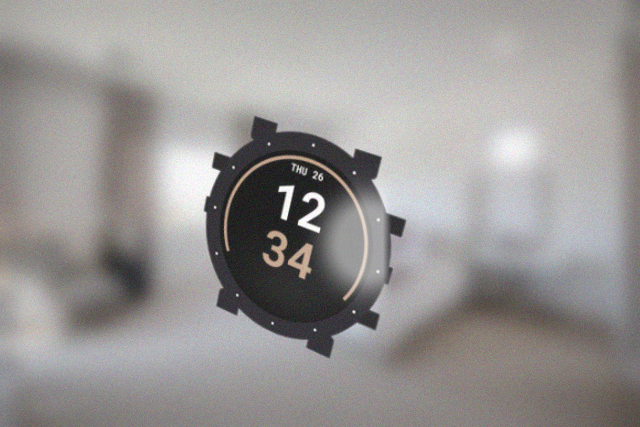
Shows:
12,34
